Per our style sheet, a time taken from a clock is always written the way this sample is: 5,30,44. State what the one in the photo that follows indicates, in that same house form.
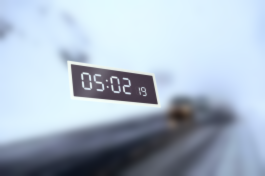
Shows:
5,02,19
